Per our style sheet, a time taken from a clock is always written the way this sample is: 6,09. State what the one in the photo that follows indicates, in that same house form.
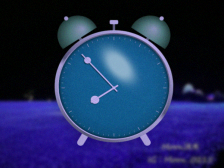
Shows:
7,53
